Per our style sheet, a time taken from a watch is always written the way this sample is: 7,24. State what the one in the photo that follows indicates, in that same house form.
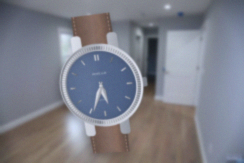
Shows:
5,34
